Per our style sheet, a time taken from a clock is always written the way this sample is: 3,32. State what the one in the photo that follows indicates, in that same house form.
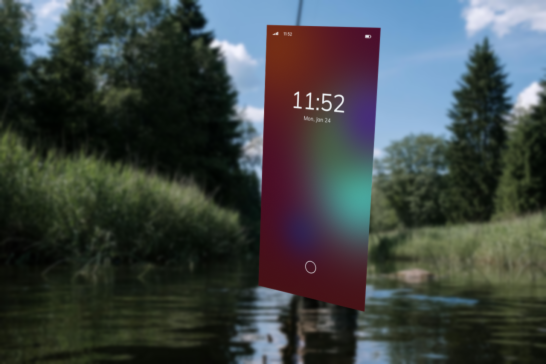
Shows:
11,52
